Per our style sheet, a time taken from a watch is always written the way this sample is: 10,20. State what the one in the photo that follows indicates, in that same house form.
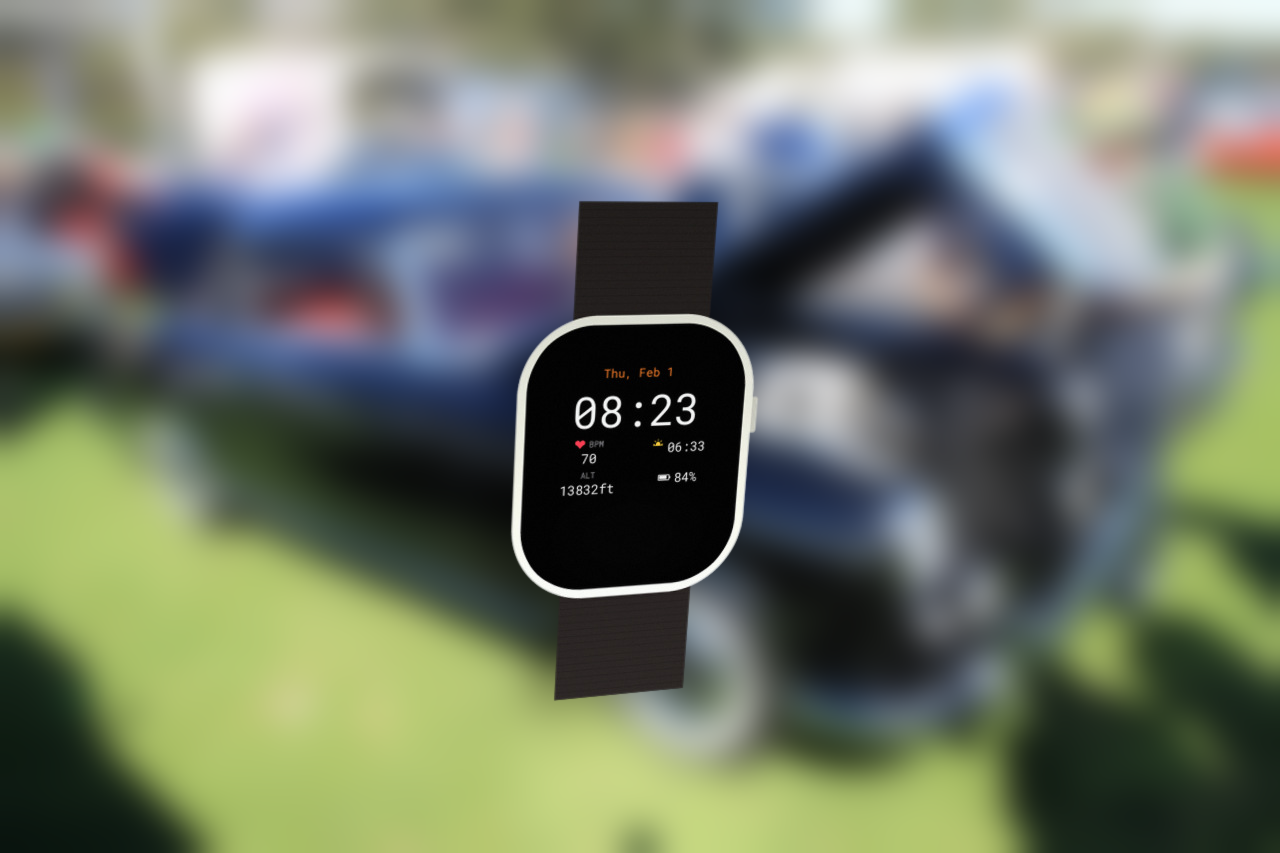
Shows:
8,23
